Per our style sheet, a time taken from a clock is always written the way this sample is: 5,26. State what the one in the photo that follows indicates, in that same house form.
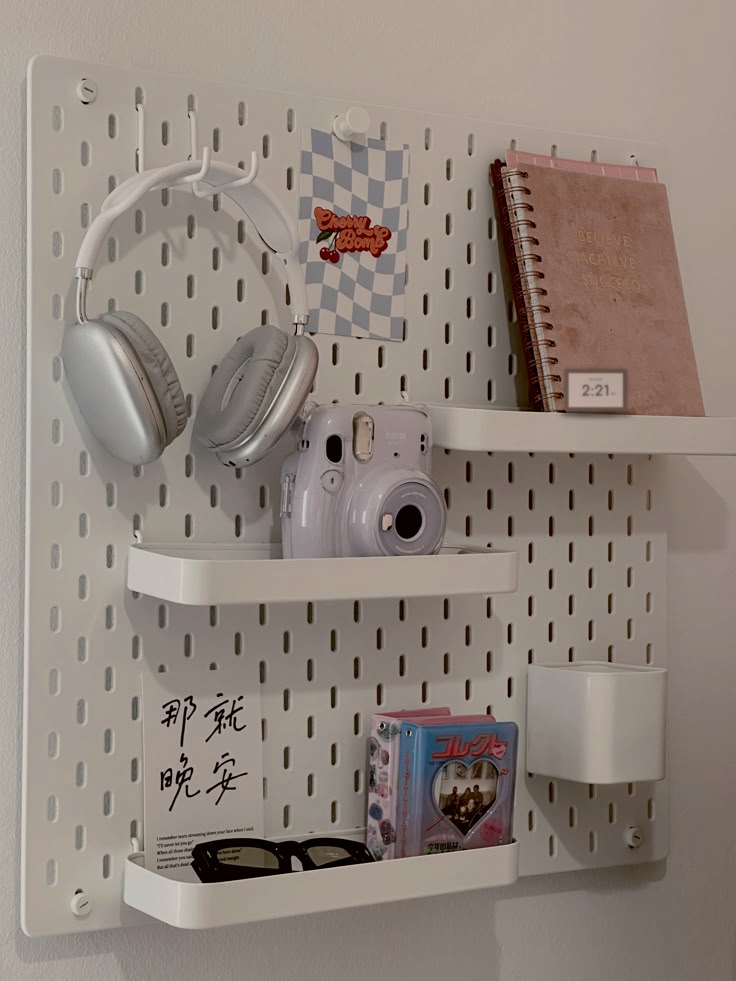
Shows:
2,21
